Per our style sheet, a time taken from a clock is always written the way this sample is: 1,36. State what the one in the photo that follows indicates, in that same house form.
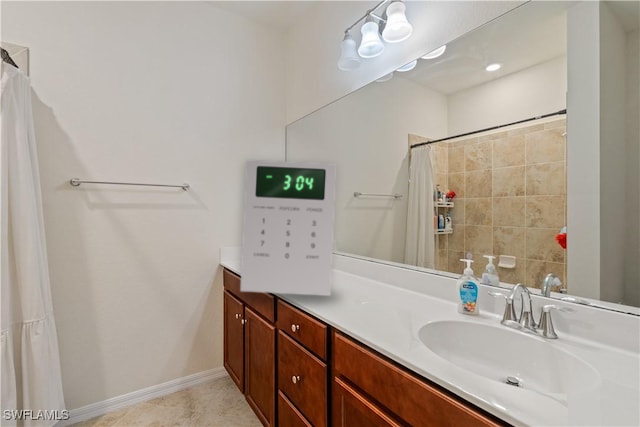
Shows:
3,04
